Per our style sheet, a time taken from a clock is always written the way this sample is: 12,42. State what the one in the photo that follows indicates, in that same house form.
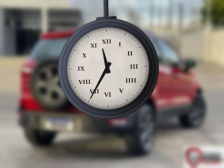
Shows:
11,35
